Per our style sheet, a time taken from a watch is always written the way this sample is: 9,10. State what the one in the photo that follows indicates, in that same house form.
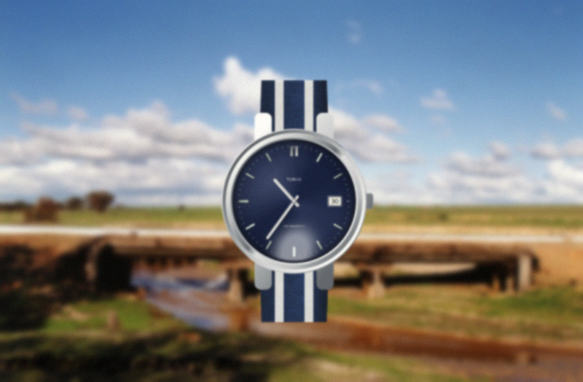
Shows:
10,36
